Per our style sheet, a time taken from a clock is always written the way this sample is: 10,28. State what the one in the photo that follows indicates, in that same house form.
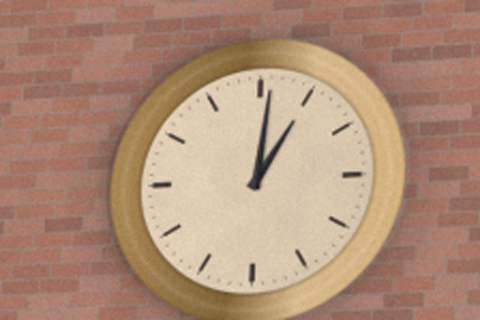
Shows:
1,01
